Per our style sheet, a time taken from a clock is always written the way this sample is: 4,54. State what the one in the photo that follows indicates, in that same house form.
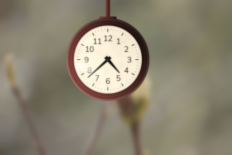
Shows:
4,38
